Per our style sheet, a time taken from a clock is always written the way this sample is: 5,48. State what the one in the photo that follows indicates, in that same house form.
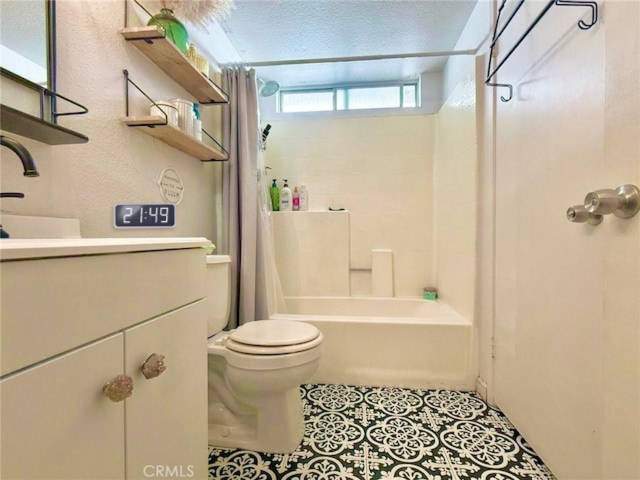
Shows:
21,49
